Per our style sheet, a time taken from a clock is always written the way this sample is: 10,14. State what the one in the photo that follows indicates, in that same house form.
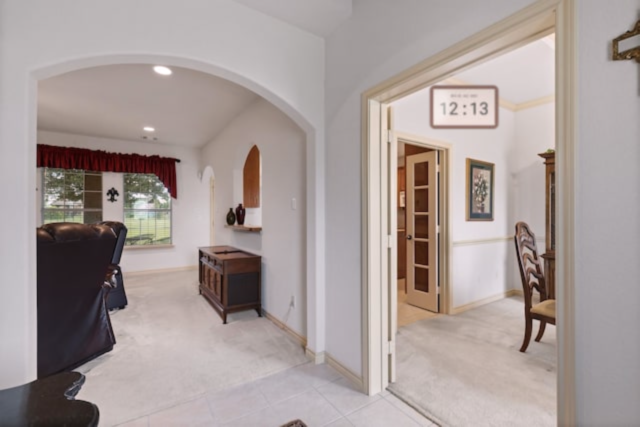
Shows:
12,13
